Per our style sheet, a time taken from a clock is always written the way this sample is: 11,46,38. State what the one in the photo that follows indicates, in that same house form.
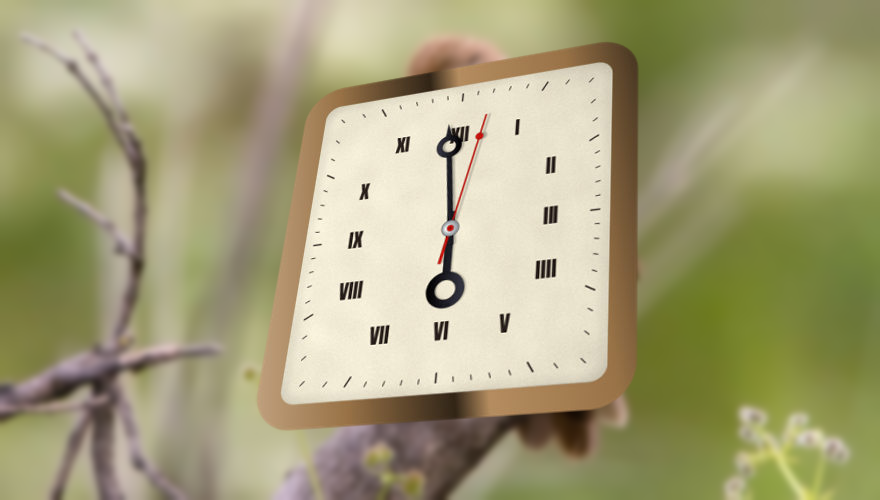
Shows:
5,59,02
